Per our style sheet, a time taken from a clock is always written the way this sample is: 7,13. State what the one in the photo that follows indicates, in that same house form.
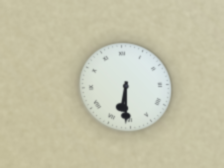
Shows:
6,31
